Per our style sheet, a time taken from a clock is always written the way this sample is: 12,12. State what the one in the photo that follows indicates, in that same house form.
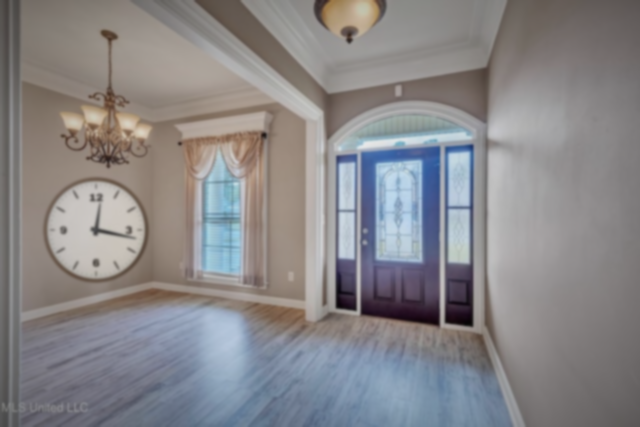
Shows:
12,17
